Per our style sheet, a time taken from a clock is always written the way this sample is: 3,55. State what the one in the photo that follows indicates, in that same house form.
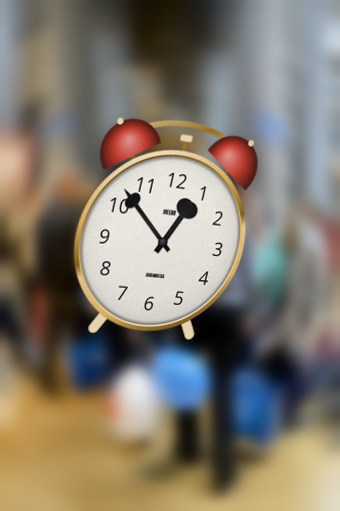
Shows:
12,52
